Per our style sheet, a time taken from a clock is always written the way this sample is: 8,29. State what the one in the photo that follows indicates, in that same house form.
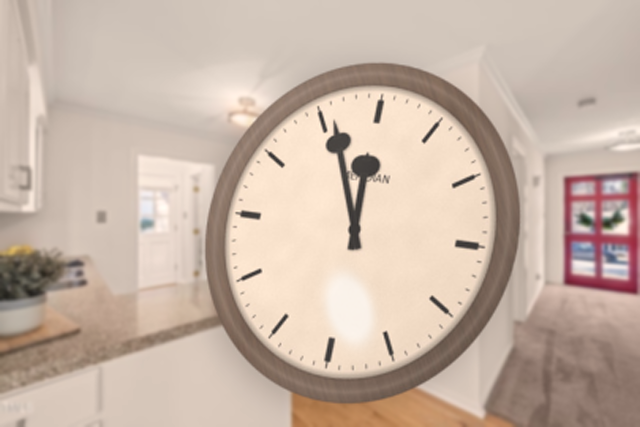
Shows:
11,56
